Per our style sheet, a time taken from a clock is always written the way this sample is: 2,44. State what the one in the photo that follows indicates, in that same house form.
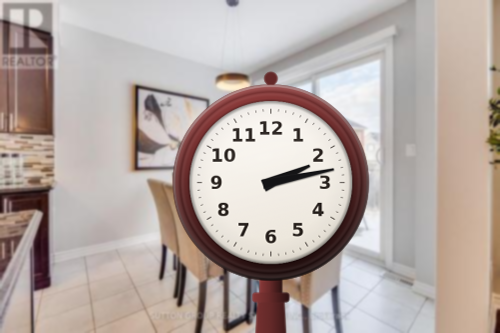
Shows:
2,13
